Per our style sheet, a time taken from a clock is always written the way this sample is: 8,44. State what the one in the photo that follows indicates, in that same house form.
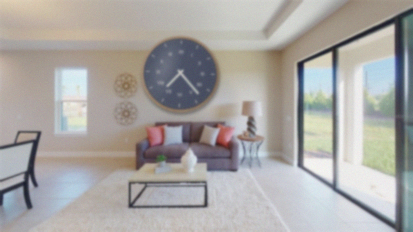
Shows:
7,23
